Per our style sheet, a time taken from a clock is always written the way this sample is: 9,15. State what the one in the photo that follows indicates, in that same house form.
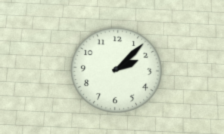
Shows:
2,07
